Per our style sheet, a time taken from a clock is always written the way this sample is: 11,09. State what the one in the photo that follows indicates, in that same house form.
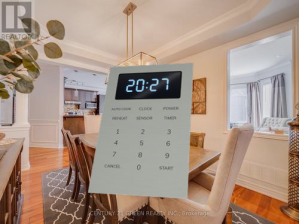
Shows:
20,27
